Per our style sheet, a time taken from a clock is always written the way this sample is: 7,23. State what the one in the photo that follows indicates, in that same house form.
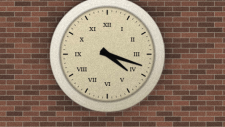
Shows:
4,18
